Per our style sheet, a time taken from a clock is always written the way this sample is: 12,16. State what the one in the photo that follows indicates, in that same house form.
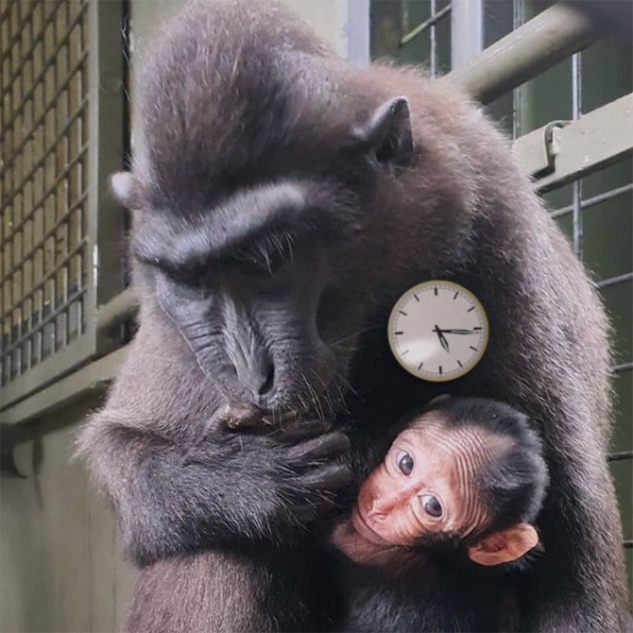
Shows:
5,16
